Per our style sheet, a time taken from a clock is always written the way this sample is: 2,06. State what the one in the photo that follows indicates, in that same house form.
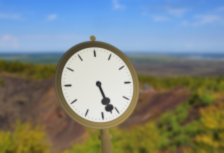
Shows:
5,27
